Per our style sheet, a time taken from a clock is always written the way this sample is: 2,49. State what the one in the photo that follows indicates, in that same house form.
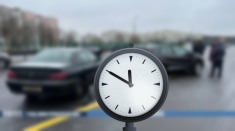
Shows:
11,50
